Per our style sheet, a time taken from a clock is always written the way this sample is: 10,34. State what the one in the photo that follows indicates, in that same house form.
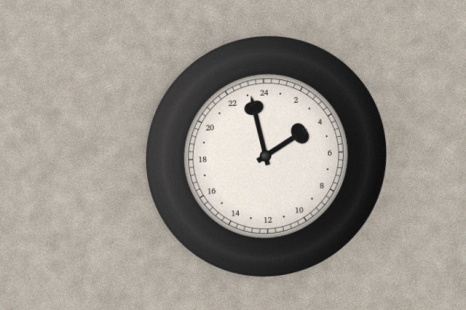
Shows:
3,58
